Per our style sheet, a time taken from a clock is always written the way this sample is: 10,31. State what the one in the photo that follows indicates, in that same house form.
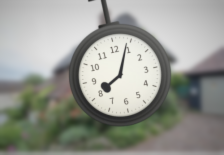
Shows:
8,04
